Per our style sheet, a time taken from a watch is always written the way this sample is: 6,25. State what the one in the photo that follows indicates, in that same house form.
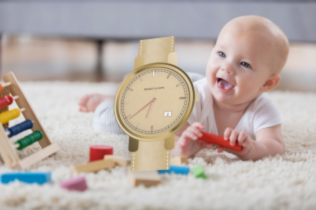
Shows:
6,39
